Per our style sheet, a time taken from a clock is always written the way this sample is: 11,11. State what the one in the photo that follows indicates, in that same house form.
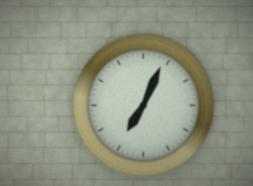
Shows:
7,04
